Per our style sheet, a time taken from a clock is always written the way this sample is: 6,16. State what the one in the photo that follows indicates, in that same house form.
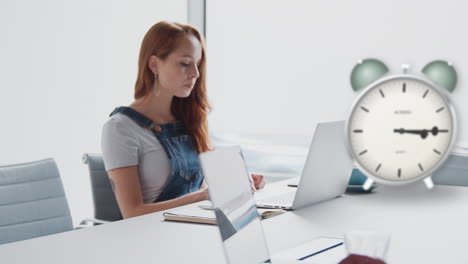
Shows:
3,15
